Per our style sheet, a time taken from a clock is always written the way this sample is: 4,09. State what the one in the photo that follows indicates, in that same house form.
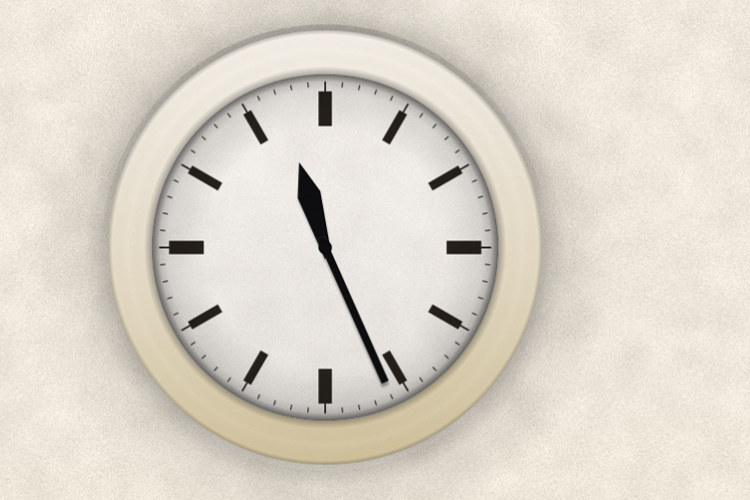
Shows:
11,26
